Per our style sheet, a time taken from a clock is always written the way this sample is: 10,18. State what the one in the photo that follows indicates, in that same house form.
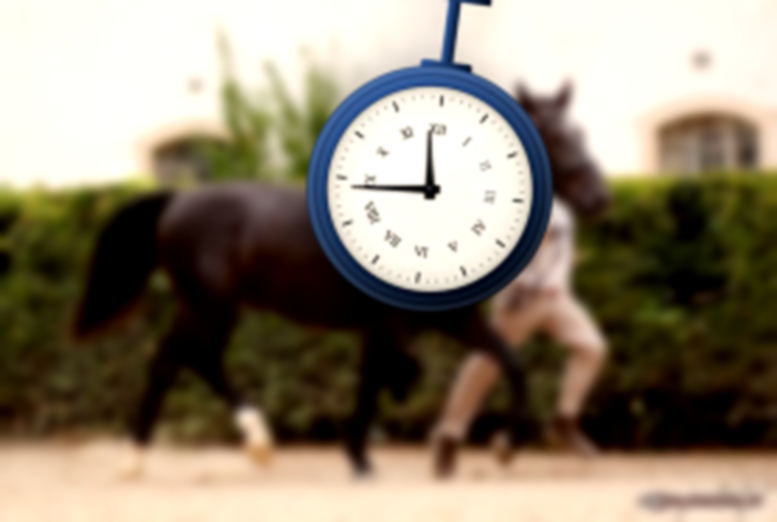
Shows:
11,44
